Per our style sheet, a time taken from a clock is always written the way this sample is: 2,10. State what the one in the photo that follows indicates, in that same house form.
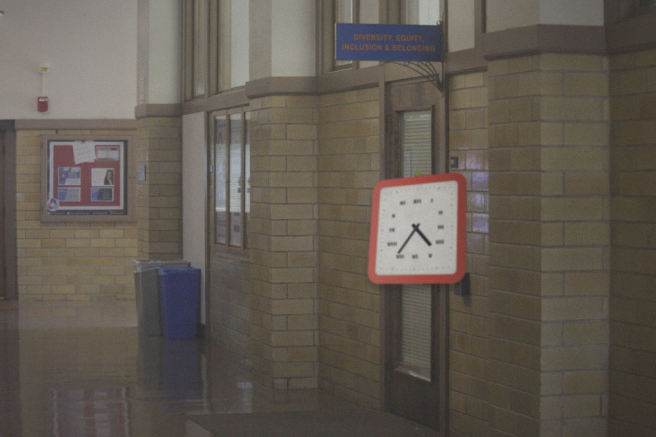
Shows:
4,36
